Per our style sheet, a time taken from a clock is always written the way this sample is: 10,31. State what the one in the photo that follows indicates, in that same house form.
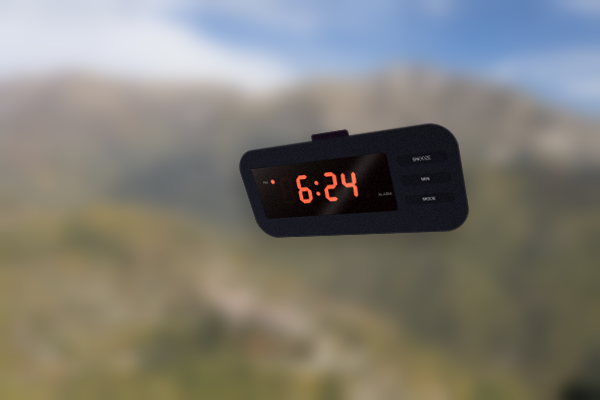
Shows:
6,24
